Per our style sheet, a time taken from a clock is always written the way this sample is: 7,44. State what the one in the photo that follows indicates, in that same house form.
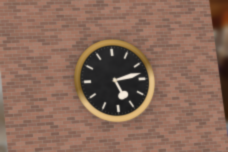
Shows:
5,13
